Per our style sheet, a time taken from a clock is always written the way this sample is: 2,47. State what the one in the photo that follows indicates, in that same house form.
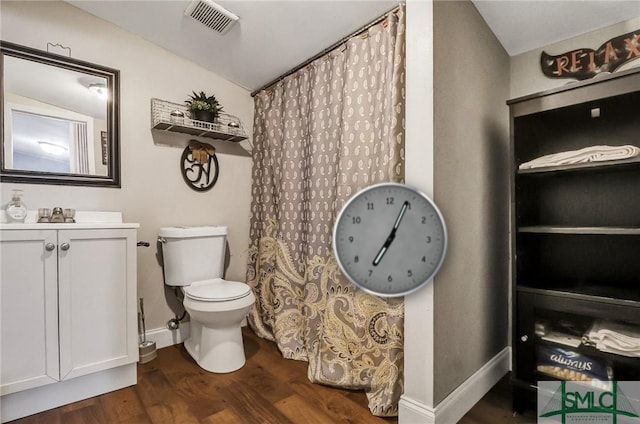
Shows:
7,04
